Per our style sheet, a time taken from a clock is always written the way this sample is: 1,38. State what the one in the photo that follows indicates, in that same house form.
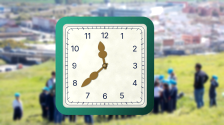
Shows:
11,38
